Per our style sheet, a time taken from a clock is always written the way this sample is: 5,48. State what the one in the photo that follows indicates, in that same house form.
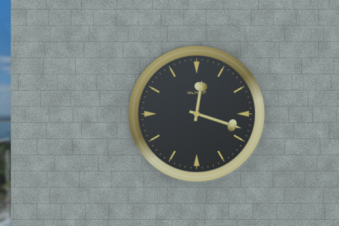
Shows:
12,18
